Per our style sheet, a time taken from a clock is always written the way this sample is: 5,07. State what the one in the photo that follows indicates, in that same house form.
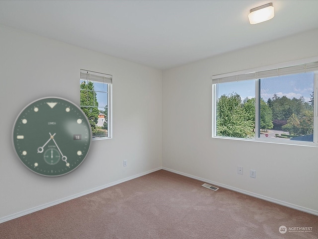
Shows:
7,25
